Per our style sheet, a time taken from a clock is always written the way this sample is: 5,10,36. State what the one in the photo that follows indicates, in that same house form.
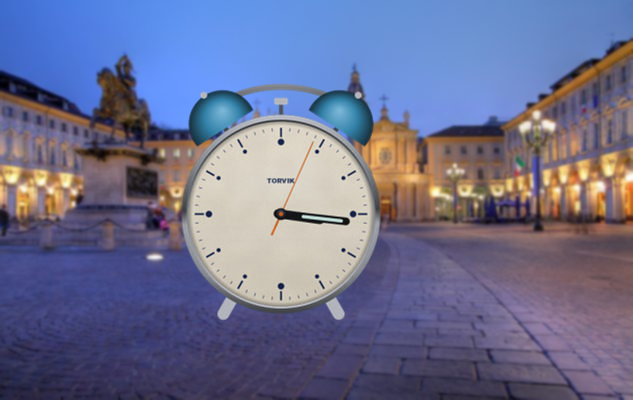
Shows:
3,16,04
